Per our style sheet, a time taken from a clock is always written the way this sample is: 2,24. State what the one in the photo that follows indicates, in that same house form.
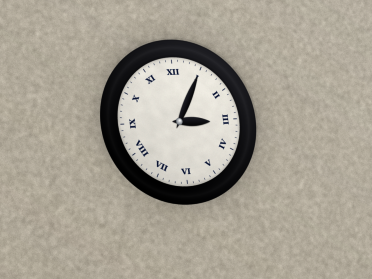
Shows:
3,05
